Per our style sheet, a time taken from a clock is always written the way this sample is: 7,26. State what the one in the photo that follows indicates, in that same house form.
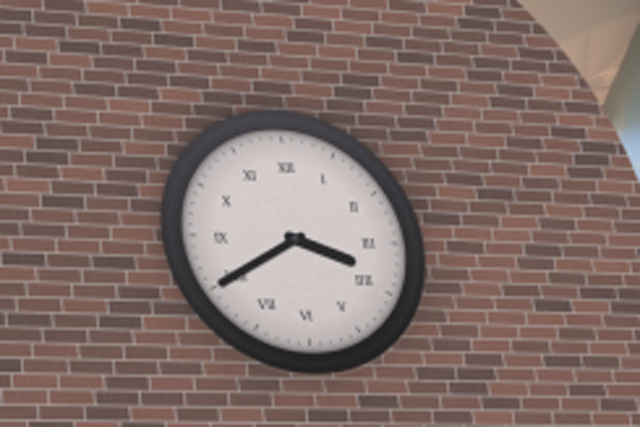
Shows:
3,40
